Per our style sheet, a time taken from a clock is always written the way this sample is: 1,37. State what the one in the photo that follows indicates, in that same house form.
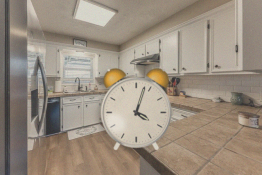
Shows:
4,03
